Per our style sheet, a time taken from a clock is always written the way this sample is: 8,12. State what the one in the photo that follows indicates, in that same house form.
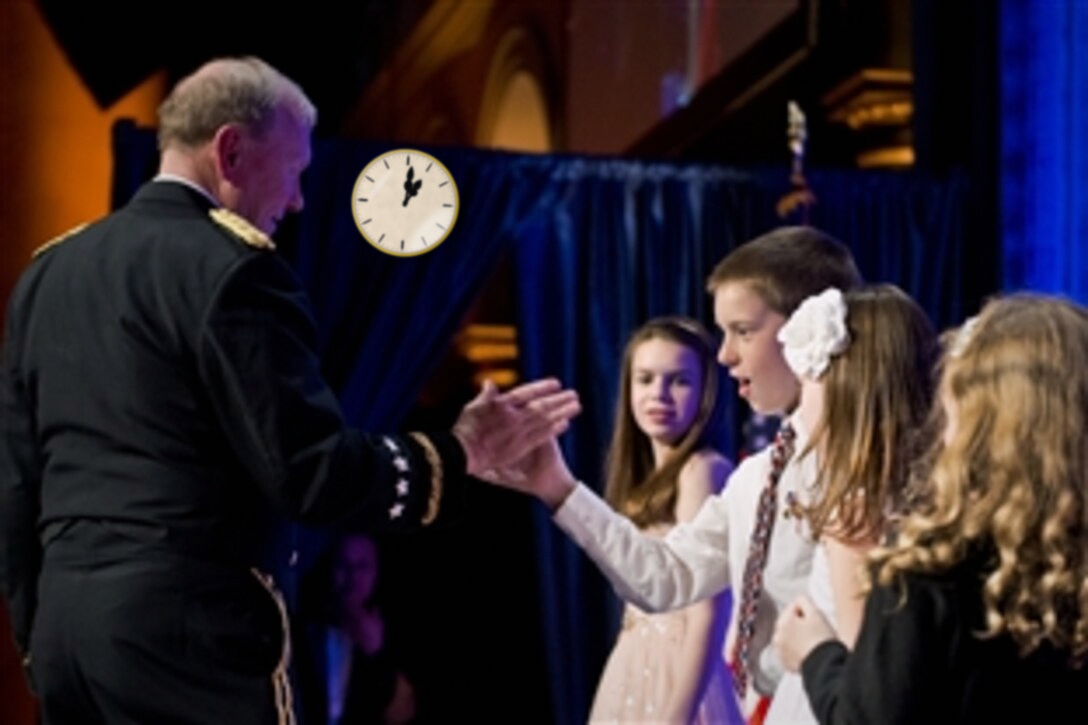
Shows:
1,01
